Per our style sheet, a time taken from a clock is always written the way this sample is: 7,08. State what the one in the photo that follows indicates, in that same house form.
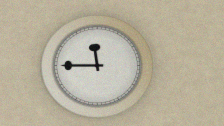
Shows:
11,45
